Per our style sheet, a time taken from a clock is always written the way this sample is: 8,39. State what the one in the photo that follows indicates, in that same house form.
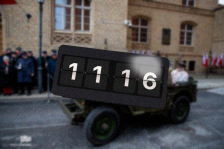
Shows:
11,16
